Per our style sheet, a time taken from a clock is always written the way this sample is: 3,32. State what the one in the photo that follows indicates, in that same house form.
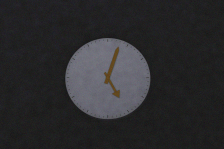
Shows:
5,03
